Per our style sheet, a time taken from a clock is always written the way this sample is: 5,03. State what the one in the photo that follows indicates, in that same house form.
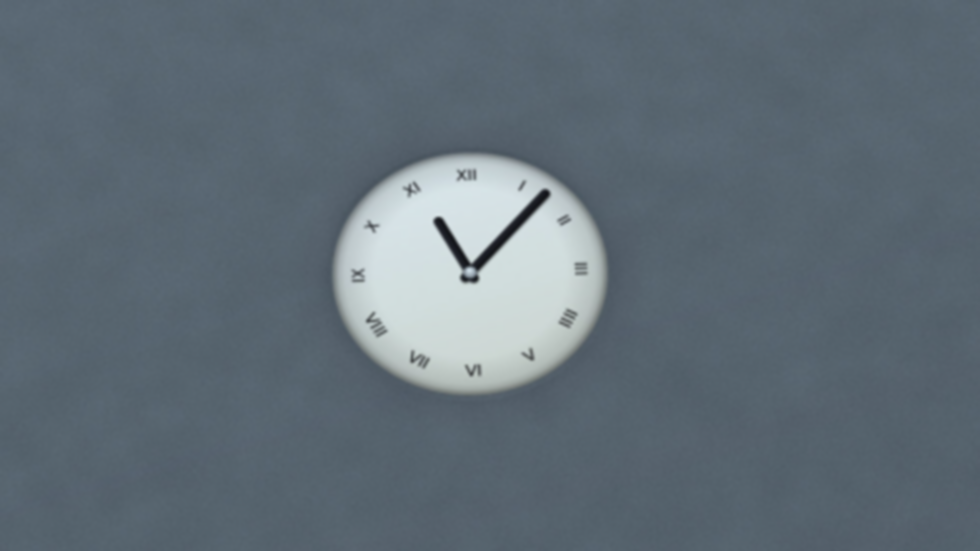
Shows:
11,07
